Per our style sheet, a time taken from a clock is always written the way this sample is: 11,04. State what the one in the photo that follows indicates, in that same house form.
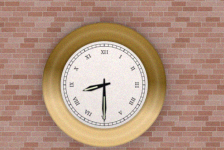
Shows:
8,30
